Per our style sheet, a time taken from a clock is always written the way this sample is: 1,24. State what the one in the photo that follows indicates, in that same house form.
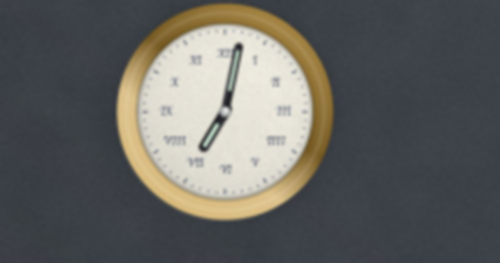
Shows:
7,02
